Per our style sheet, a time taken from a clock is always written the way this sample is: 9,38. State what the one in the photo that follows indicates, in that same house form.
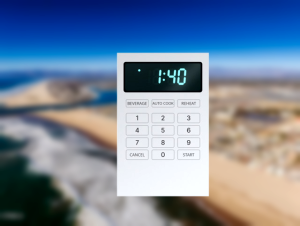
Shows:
1,40
